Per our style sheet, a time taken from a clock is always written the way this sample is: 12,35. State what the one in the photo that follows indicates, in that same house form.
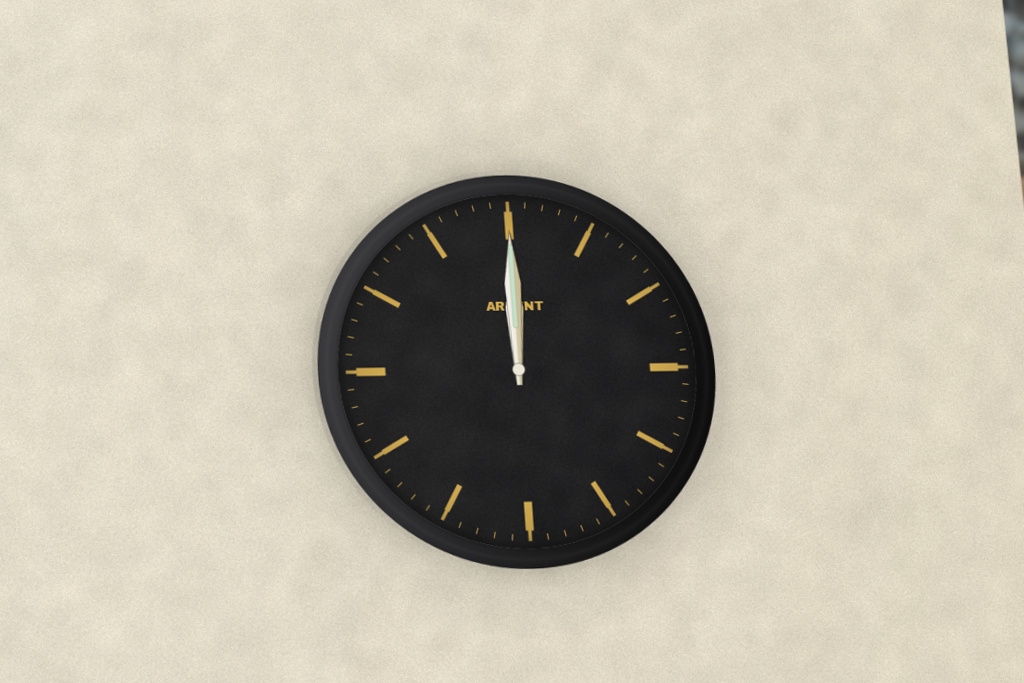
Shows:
12,00
